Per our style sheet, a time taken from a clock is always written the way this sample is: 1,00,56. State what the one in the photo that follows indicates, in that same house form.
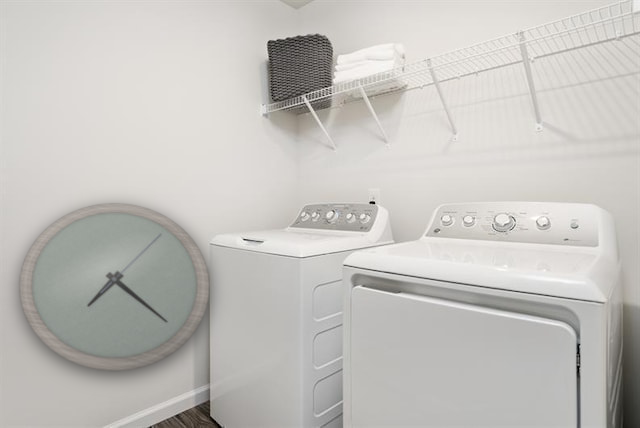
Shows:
7,22,07
